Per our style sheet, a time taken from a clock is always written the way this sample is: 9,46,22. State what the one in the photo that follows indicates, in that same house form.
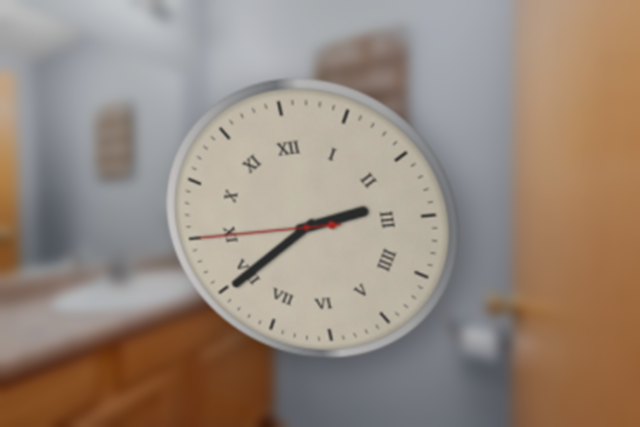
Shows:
2,39,45
